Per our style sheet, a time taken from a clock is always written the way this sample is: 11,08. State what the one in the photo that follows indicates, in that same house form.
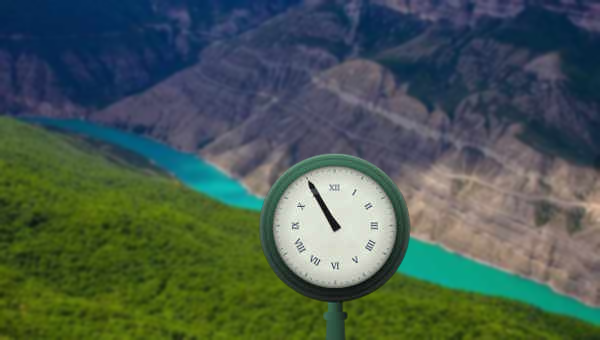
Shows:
10,55
